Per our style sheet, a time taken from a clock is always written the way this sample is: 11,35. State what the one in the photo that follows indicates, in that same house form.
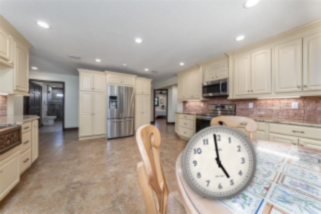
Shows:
4,59
